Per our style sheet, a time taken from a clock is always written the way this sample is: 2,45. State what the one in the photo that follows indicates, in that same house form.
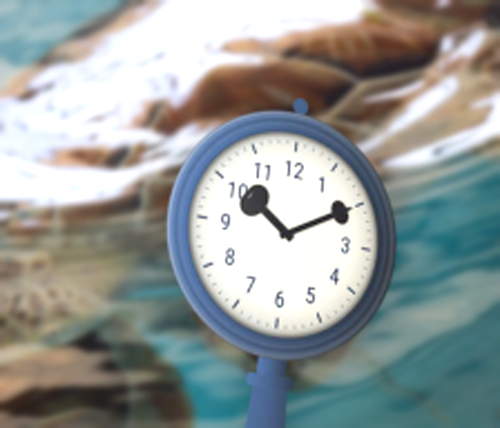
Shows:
10,10
